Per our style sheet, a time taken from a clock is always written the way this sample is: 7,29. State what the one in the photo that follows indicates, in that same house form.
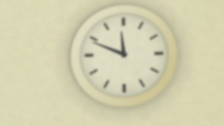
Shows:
11,49
